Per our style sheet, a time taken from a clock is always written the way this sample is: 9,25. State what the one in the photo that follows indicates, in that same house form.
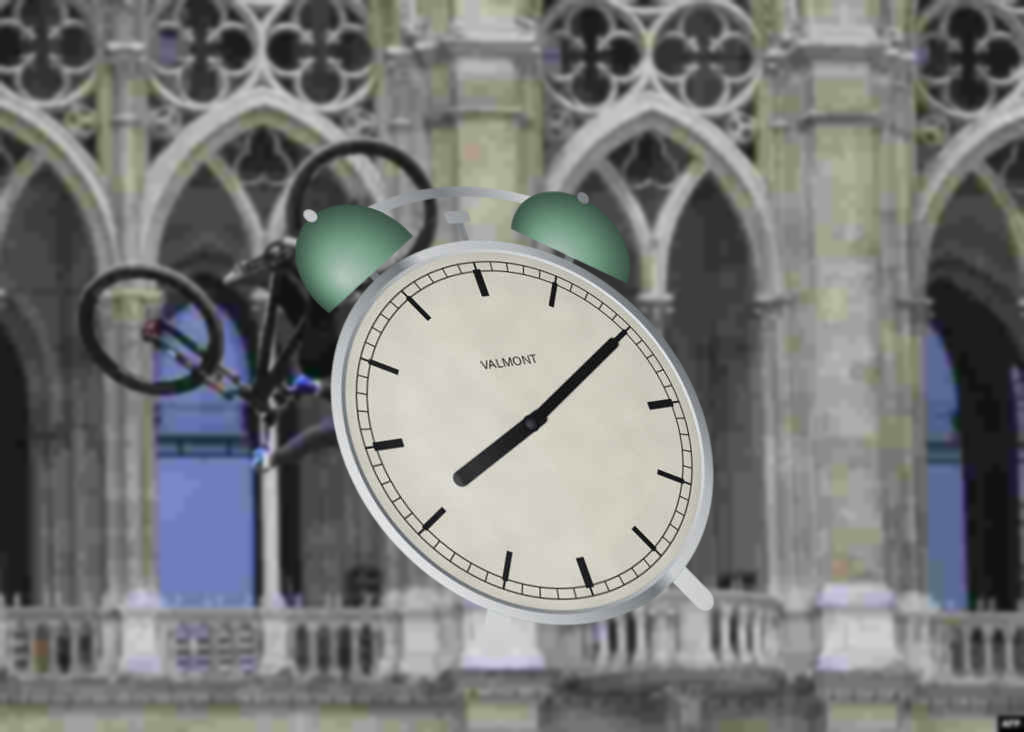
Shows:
8,10
